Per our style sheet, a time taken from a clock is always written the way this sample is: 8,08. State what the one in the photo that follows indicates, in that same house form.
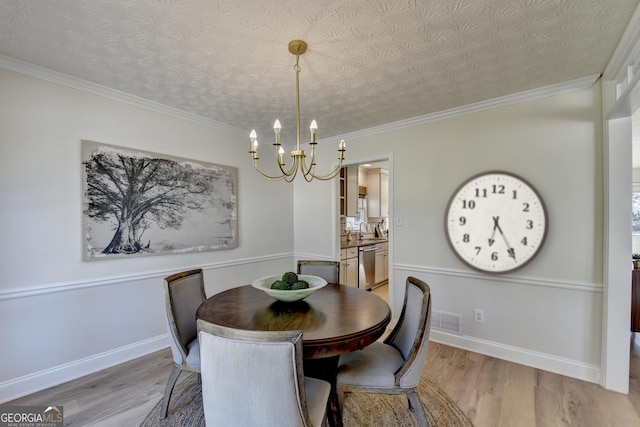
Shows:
6,25
